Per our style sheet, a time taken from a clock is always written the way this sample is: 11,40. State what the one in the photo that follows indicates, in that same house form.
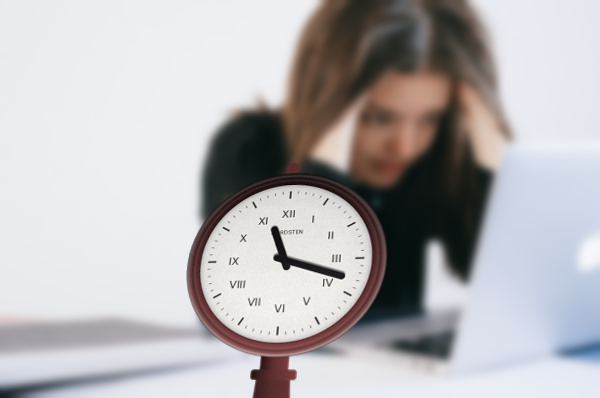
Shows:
11,18
